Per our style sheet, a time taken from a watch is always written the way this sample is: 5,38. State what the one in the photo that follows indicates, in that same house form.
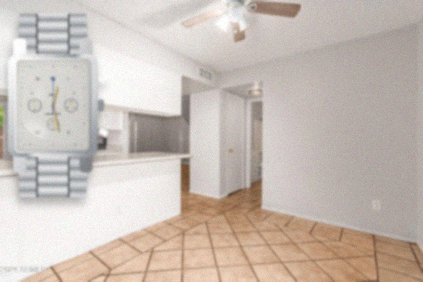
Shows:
12,28
